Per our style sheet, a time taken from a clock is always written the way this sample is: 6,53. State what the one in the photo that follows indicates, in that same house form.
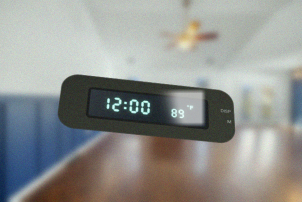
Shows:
12,00
